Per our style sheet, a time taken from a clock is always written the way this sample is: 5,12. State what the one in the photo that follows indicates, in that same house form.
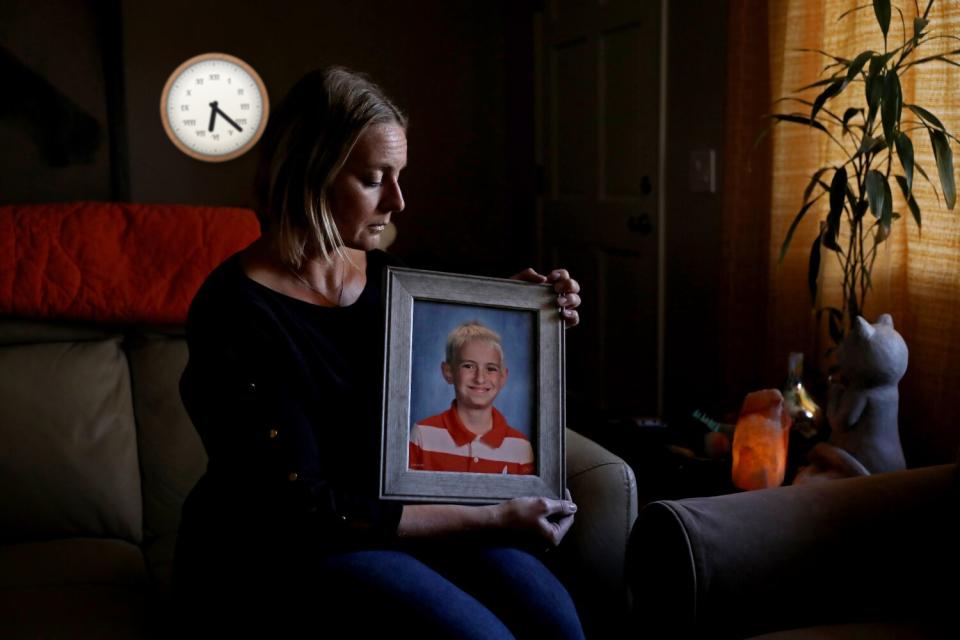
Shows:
6,22
